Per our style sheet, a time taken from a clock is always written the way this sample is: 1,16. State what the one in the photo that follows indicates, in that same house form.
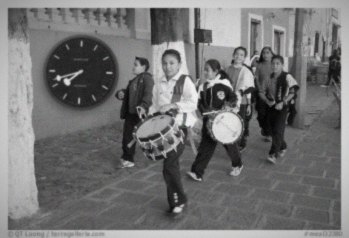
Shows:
7,42
